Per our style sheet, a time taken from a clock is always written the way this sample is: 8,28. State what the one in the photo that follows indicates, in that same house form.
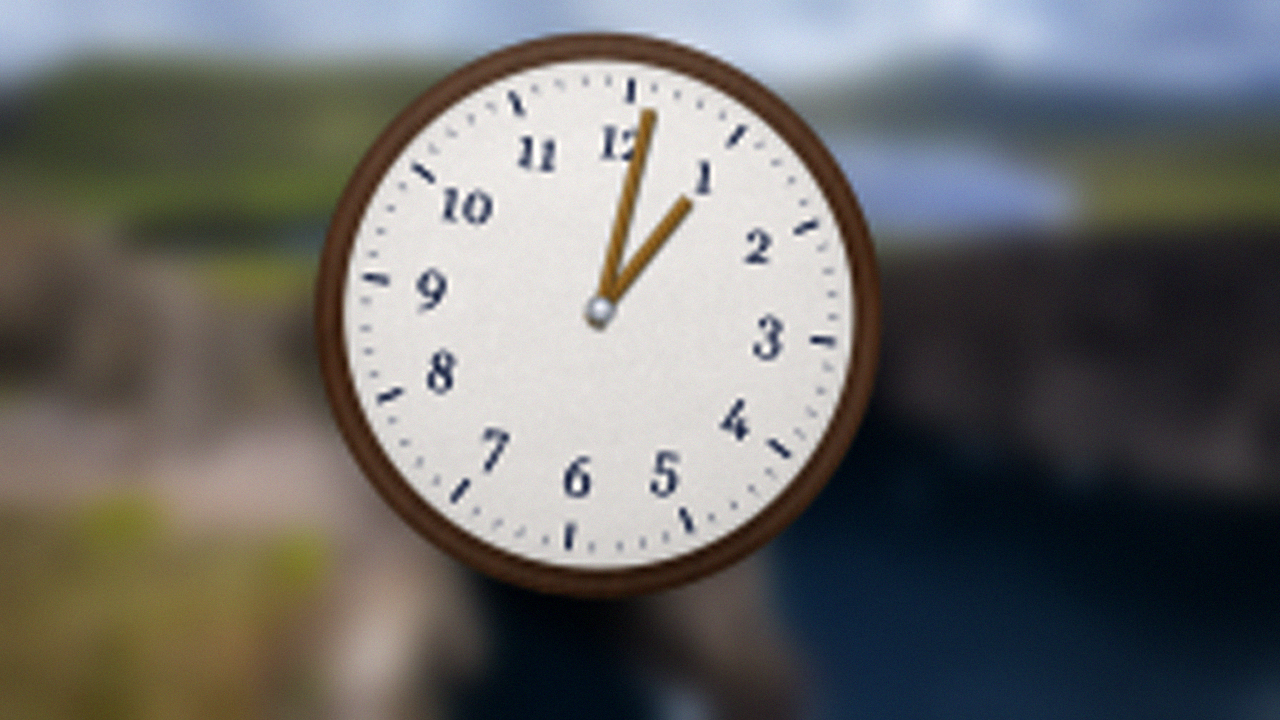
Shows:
1,01
